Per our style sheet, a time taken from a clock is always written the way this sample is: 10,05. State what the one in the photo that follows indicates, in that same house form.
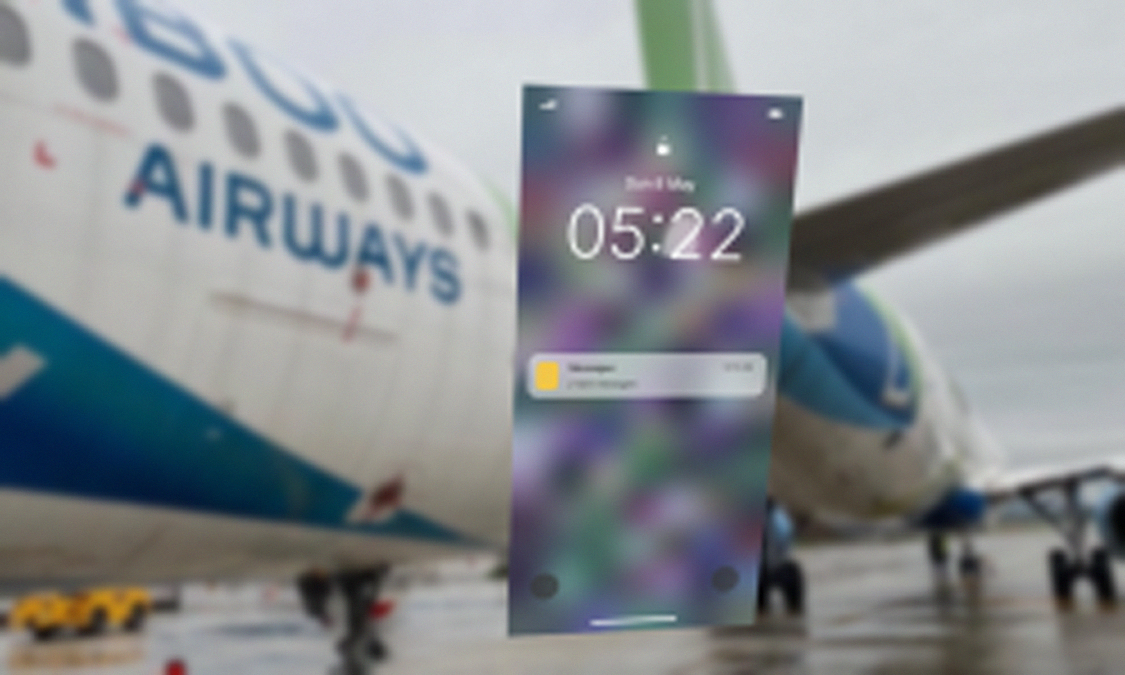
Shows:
5,22
